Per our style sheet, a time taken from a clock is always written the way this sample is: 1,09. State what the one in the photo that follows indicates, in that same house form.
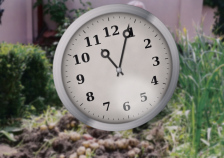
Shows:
11,04
